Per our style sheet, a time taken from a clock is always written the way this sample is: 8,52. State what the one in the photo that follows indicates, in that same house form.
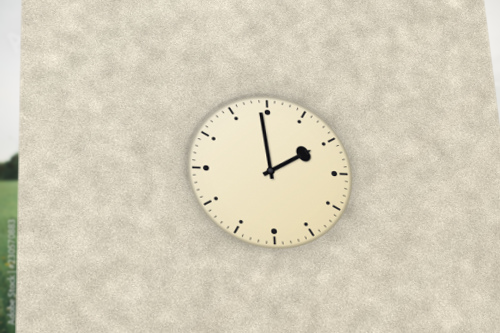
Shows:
1,59
